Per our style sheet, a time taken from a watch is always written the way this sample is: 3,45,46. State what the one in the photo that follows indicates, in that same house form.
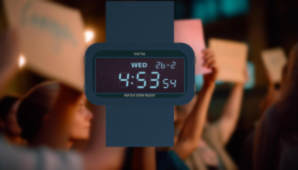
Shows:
4,53,54
